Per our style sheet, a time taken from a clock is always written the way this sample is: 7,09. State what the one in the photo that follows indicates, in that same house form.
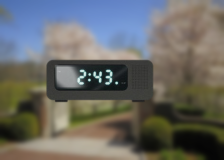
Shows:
2,43
